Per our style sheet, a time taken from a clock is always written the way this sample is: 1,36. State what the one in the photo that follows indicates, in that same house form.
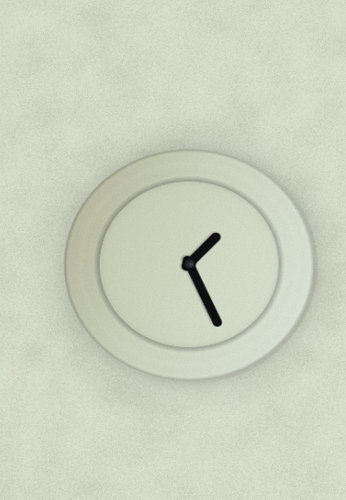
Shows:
1,26
